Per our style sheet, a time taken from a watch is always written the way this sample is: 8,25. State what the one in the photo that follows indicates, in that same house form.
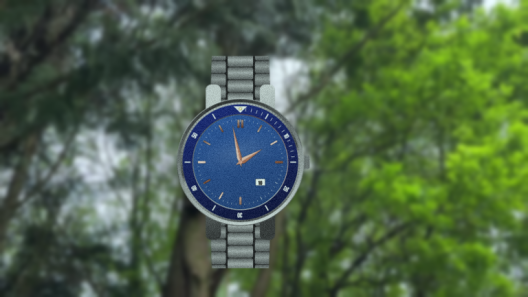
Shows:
1,58
